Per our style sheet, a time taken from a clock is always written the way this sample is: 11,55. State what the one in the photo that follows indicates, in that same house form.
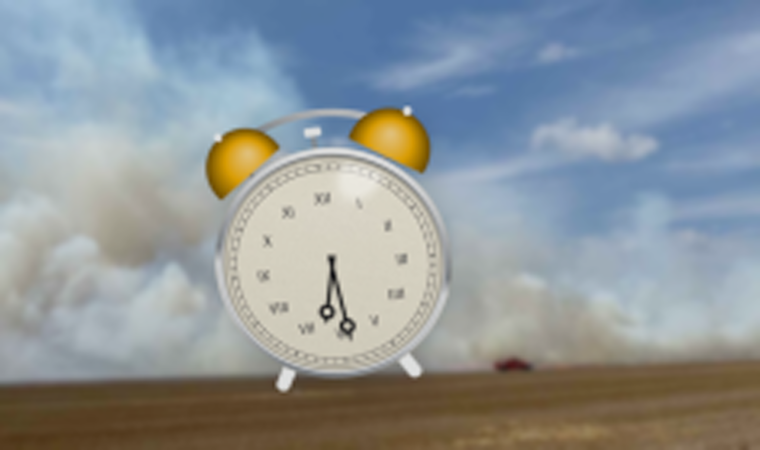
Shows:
6,29
